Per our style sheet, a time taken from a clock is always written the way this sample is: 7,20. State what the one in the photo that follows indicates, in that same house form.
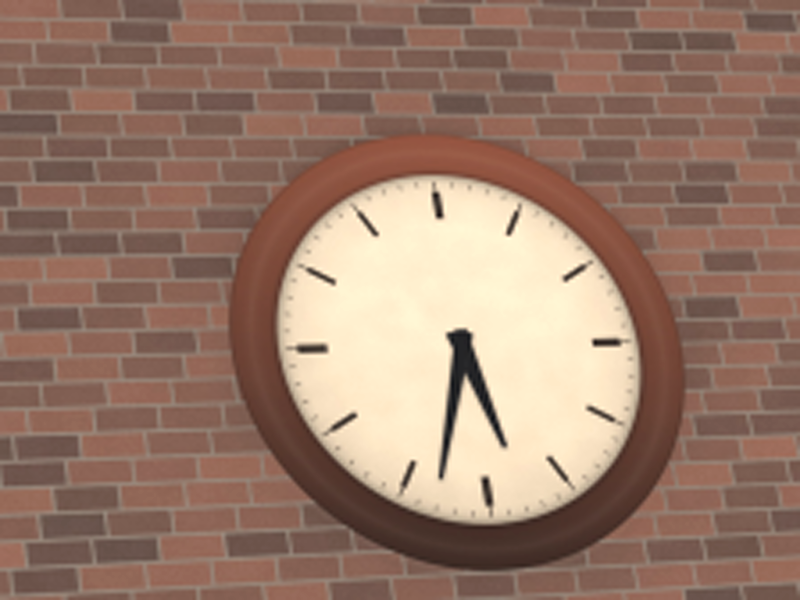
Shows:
5,33
